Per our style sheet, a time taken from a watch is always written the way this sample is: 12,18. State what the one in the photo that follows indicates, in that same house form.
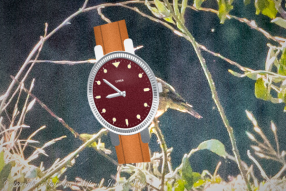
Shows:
8,52
